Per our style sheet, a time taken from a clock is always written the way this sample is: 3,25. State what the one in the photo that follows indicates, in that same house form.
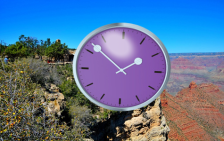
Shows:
1,52
